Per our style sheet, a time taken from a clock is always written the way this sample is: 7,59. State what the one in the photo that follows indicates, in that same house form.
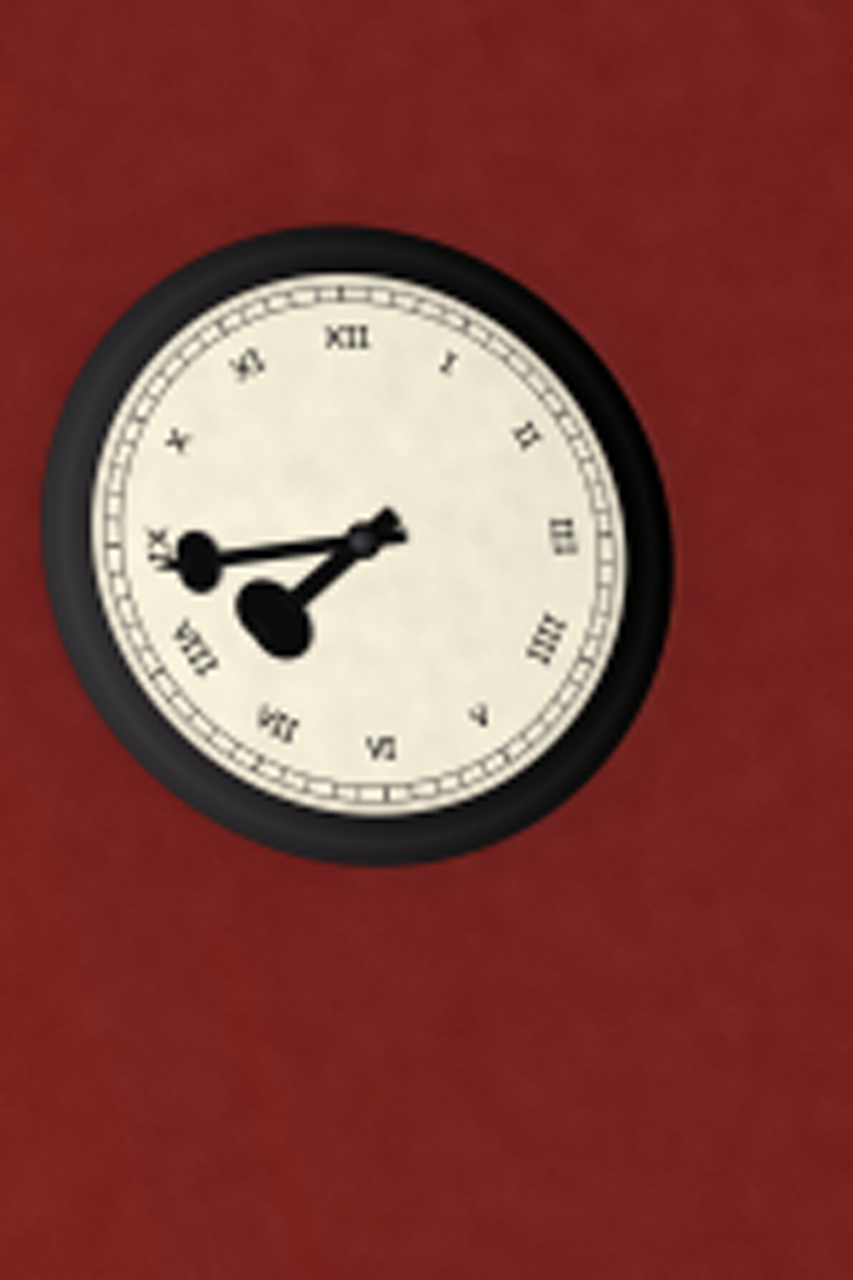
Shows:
7,44
